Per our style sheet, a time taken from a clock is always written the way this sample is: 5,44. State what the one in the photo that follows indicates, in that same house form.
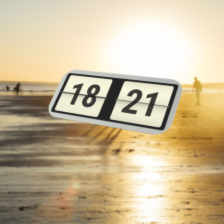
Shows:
18,21
